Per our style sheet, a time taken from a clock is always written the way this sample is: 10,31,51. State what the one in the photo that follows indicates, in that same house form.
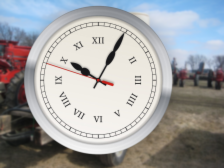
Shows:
10,04,48
